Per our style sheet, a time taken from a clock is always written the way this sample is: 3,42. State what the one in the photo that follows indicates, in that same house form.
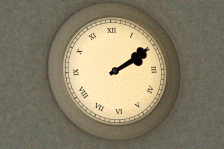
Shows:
2,10
